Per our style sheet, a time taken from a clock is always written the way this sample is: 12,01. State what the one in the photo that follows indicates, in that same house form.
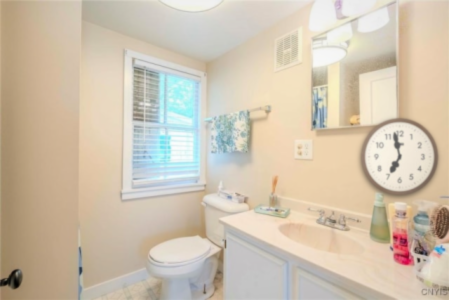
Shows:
6,58
